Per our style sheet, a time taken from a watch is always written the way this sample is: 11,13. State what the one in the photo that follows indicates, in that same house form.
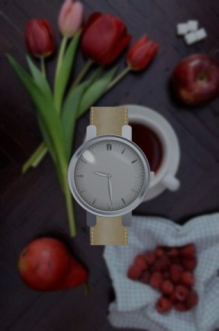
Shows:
9,29
